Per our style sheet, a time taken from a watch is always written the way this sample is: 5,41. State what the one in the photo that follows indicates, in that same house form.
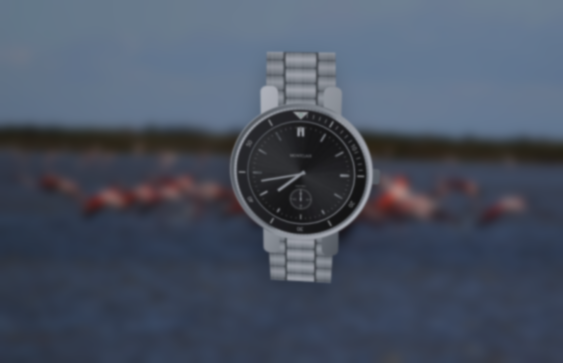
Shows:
7,43
